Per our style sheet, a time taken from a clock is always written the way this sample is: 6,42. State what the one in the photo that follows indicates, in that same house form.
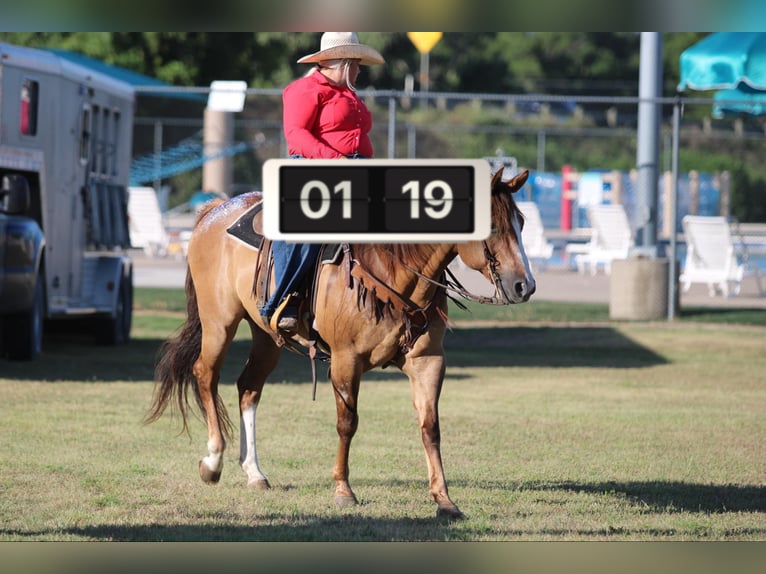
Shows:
1,19
